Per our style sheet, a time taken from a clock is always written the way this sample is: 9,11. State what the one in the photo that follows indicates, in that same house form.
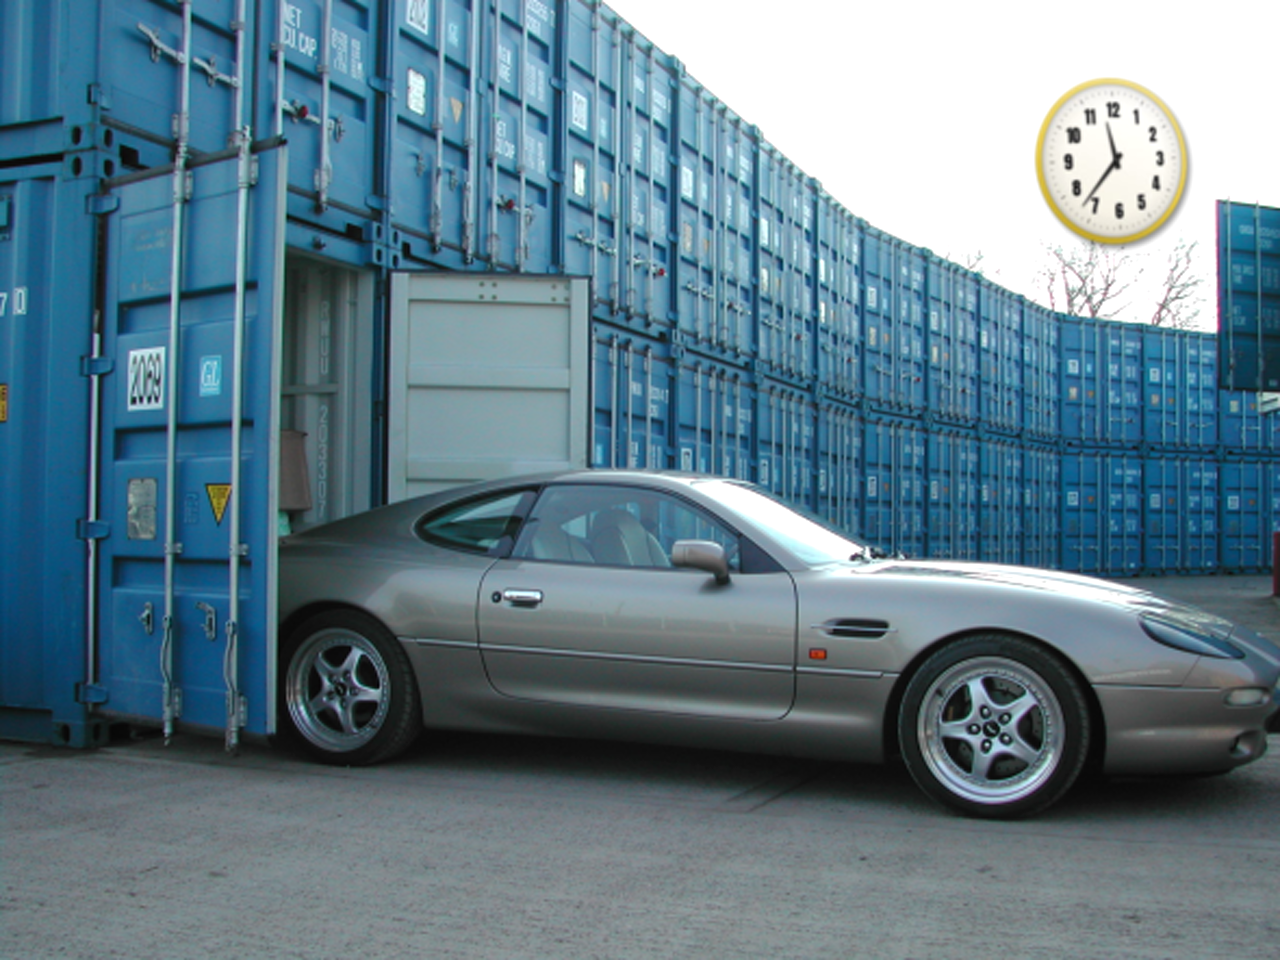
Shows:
11,37
